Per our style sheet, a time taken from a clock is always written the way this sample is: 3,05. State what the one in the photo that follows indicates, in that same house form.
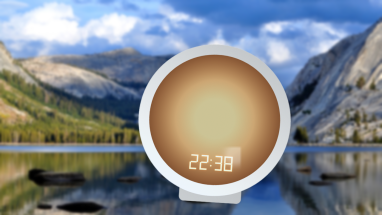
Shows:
22,38
